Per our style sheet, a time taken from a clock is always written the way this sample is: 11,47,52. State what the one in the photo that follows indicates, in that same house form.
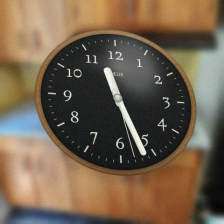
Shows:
11,26,28
